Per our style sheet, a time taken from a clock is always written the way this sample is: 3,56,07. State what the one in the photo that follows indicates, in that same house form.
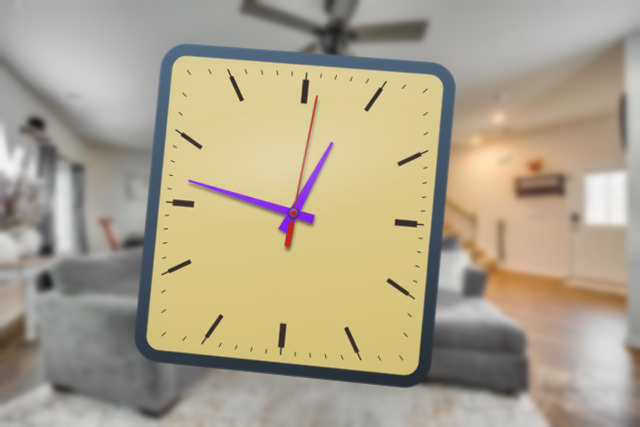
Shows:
12,47,01
